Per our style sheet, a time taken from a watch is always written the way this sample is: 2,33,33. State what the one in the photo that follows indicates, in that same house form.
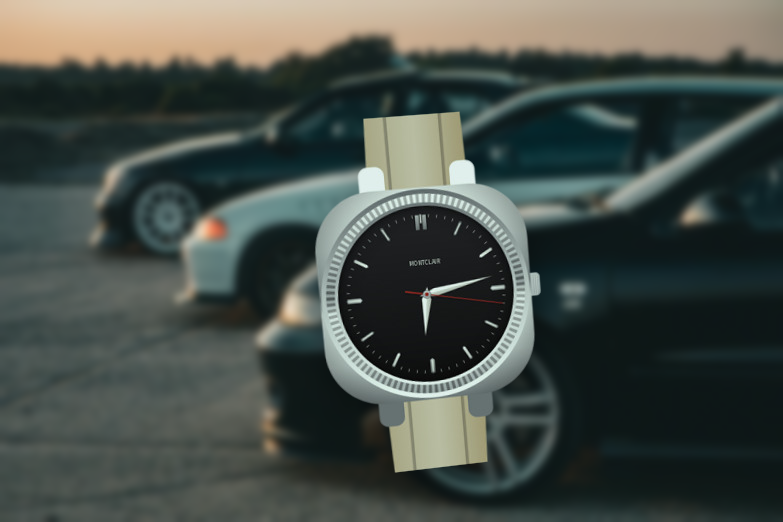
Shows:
6,13,17
